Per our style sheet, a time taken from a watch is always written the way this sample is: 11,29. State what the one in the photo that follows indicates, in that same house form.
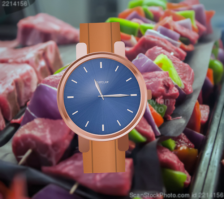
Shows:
11,15
